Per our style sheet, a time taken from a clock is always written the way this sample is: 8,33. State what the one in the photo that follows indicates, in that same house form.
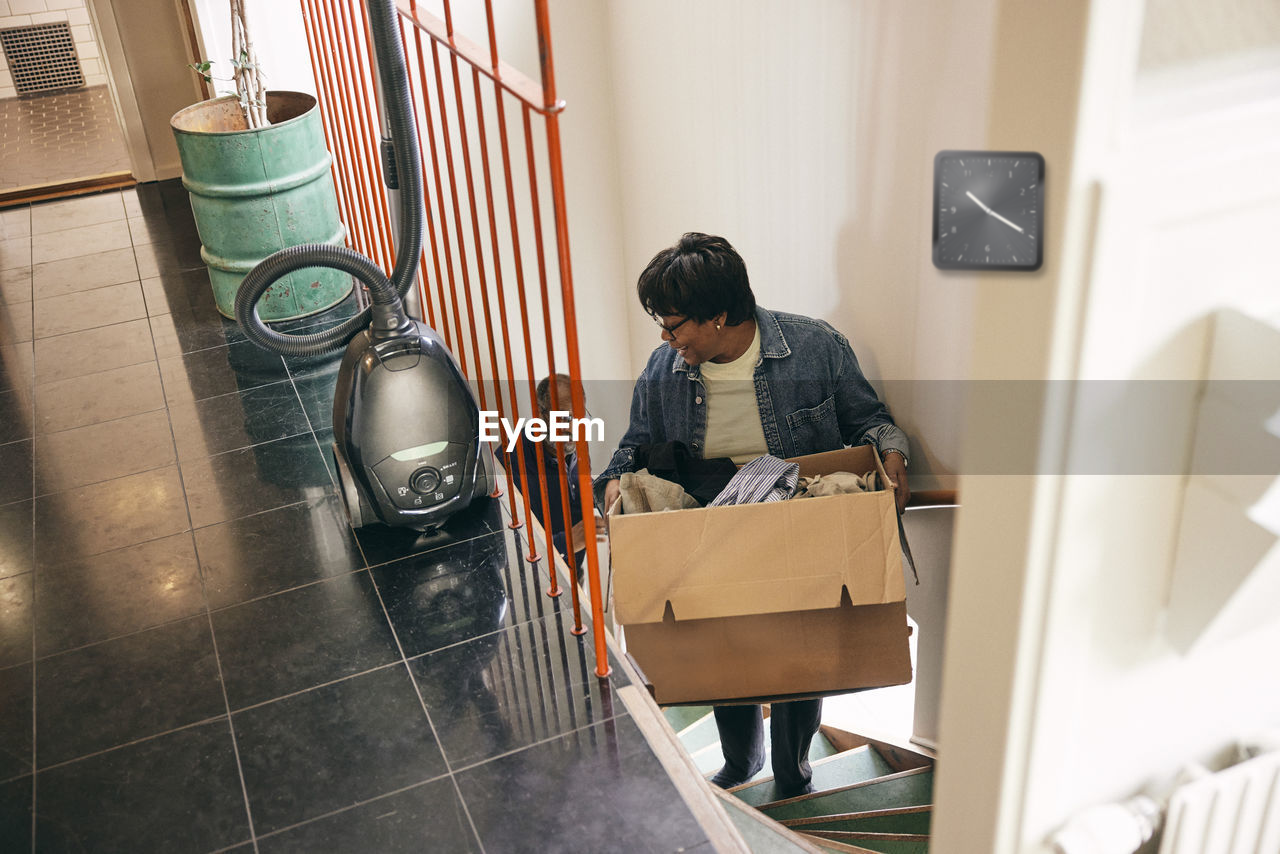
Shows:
10,20
